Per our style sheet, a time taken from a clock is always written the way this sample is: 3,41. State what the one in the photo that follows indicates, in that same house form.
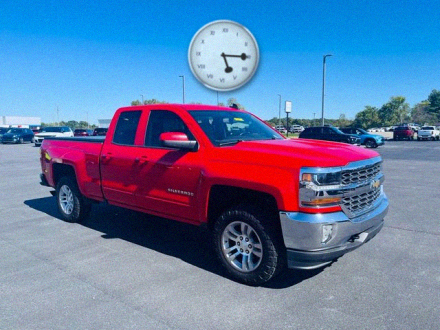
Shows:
5,15
